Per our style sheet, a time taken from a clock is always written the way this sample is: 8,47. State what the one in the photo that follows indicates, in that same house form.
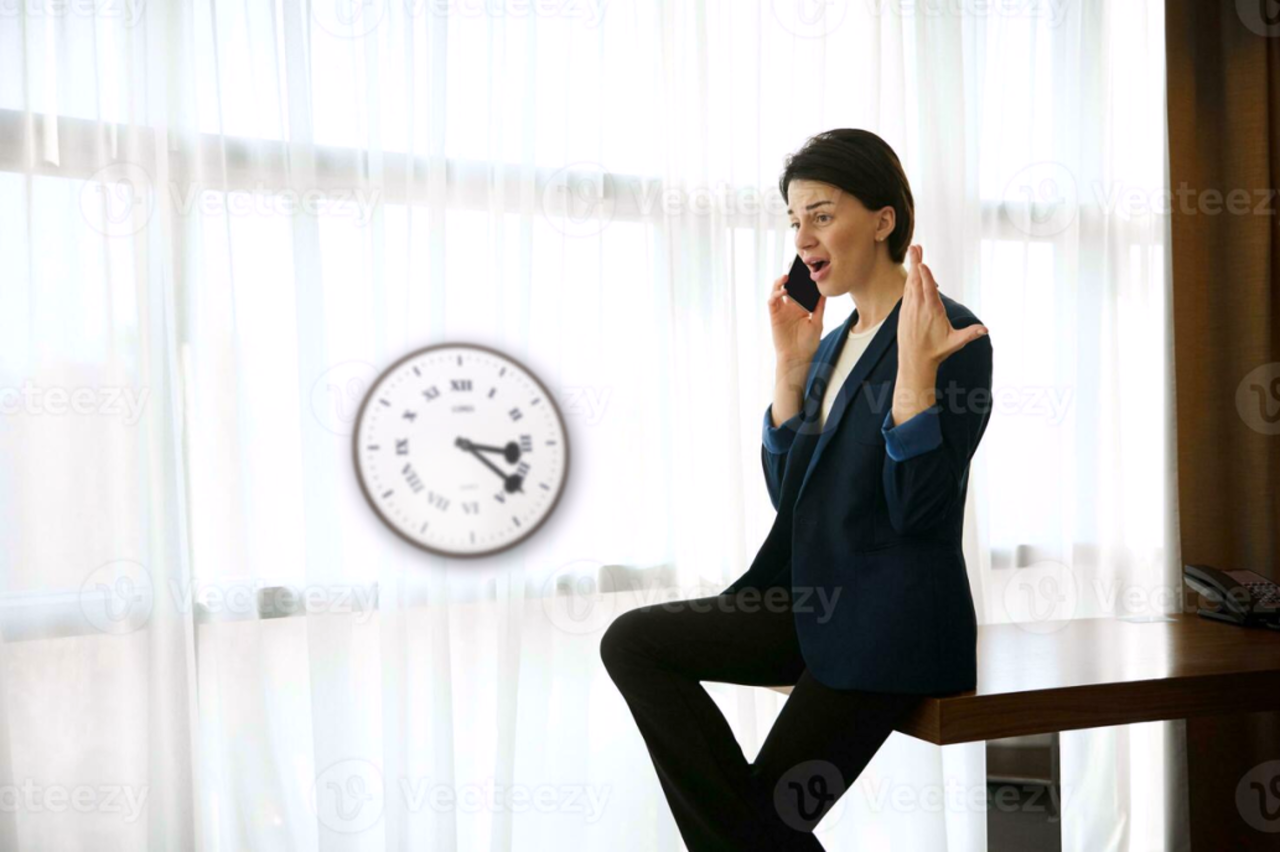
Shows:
3,22
